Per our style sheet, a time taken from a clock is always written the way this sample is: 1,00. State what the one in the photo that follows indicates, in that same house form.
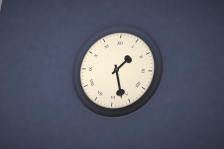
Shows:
1,27
